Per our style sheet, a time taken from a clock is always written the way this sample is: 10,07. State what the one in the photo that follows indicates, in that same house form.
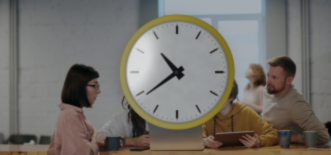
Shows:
10,39
